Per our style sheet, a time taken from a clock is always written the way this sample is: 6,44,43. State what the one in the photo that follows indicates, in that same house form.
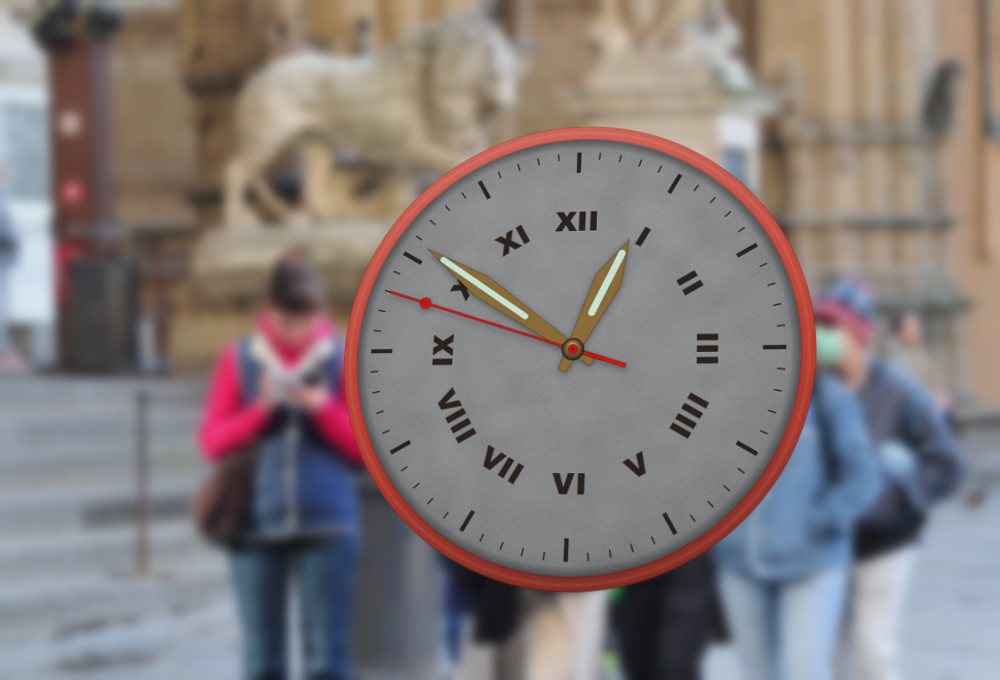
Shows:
12,50,48
